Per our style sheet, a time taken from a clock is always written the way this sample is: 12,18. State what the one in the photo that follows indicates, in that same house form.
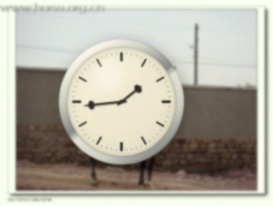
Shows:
1,44
